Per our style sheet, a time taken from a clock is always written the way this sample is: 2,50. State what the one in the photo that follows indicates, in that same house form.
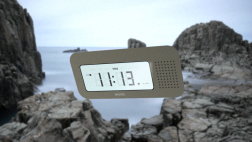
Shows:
11,13
